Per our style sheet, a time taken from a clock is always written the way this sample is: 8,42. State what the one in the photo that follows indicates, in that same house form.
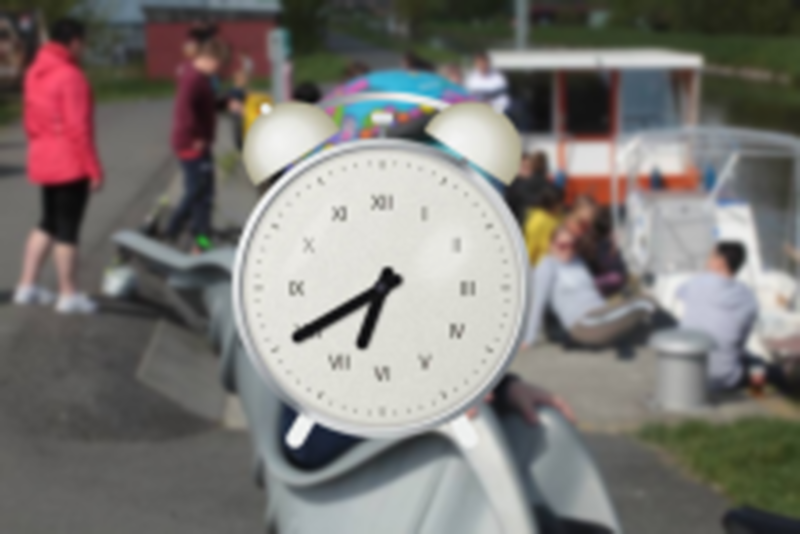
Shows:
6,40
